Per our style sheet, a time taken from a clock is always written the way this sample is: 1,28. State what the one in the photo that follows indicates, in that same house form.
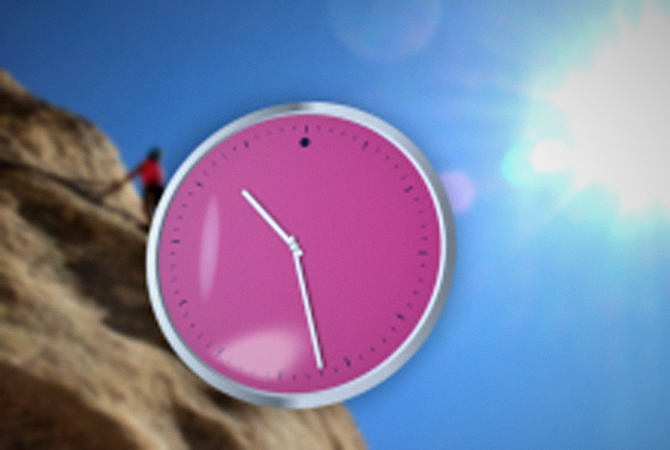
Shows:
10,27
